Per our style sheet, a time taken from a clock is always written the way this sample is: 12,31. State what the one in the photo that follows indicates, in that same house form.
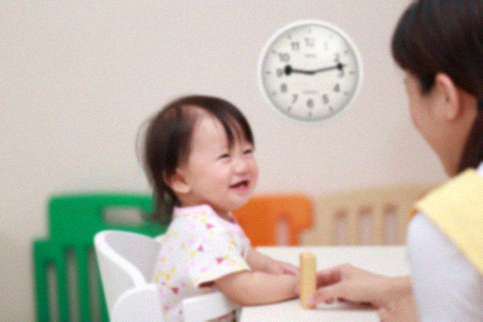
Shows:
9,13
